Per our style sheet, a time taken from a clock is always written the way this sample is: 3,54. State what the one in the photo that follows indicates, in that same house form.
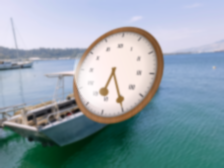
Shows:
6,25
